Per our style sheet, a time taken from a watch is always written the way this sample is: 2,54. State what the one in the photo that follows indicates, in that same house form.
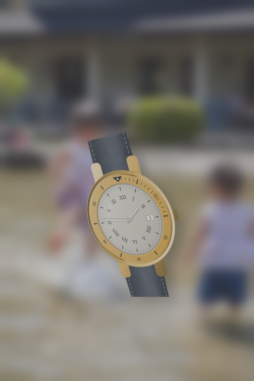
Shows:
1,46
